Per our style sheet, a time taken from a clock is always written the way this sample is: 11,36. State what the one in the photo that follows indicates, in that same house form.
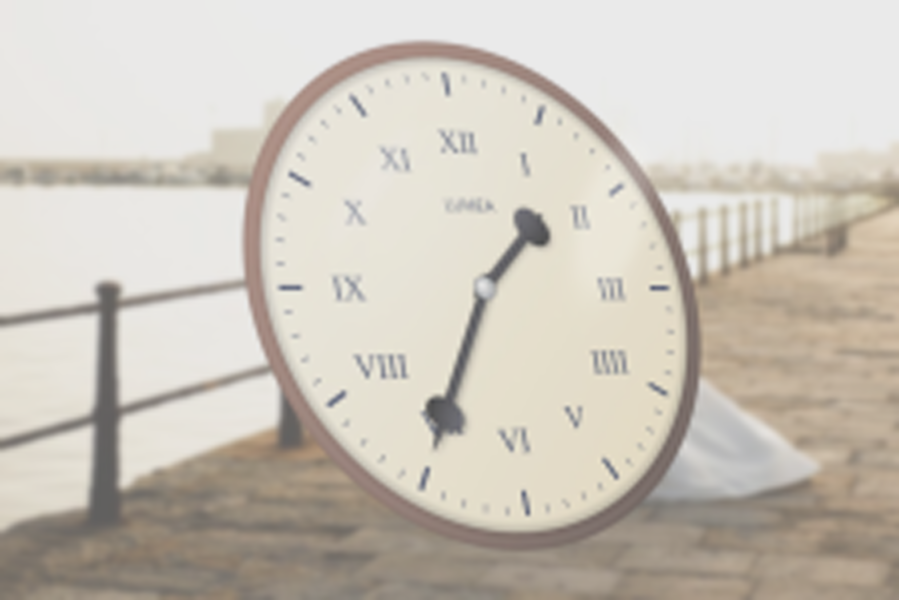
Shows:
1,35
